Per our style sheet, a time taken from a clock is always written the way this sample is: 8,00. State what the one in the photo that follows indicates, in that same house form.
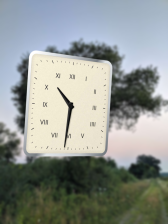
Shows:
10,31
